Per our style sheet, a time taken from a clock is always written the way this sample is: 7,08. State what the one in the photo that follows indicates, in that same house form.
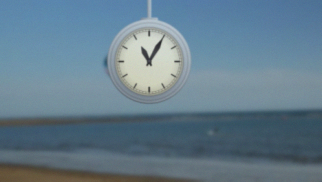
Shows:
11,05
